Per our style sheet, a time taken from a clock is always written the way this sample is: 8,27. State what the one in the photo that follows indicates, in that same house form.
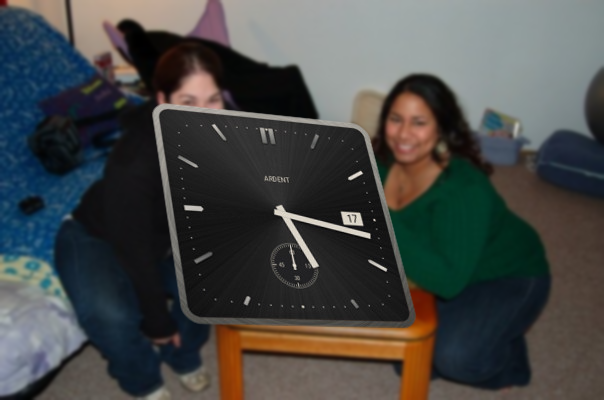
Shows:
5,17
